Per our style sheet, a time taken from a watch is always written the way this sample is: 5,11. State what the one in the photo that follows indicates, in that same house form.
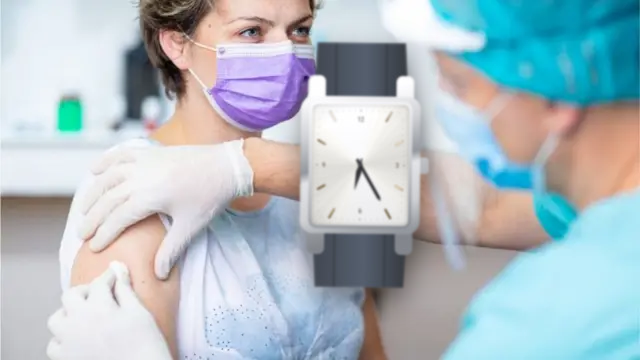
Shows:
6,25
